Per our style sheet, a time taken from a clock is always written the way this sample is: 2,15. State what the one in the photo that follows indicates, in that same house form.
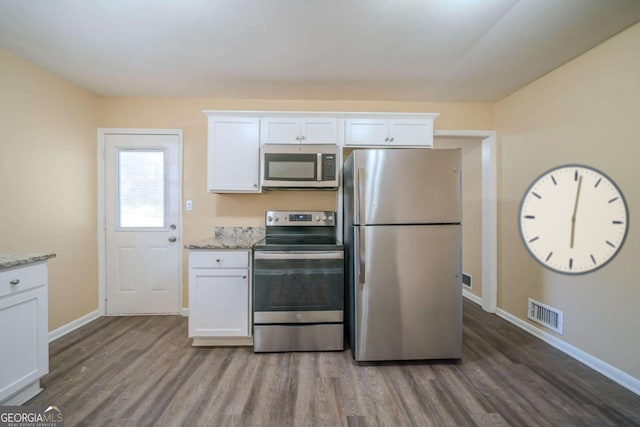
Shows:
6,01
